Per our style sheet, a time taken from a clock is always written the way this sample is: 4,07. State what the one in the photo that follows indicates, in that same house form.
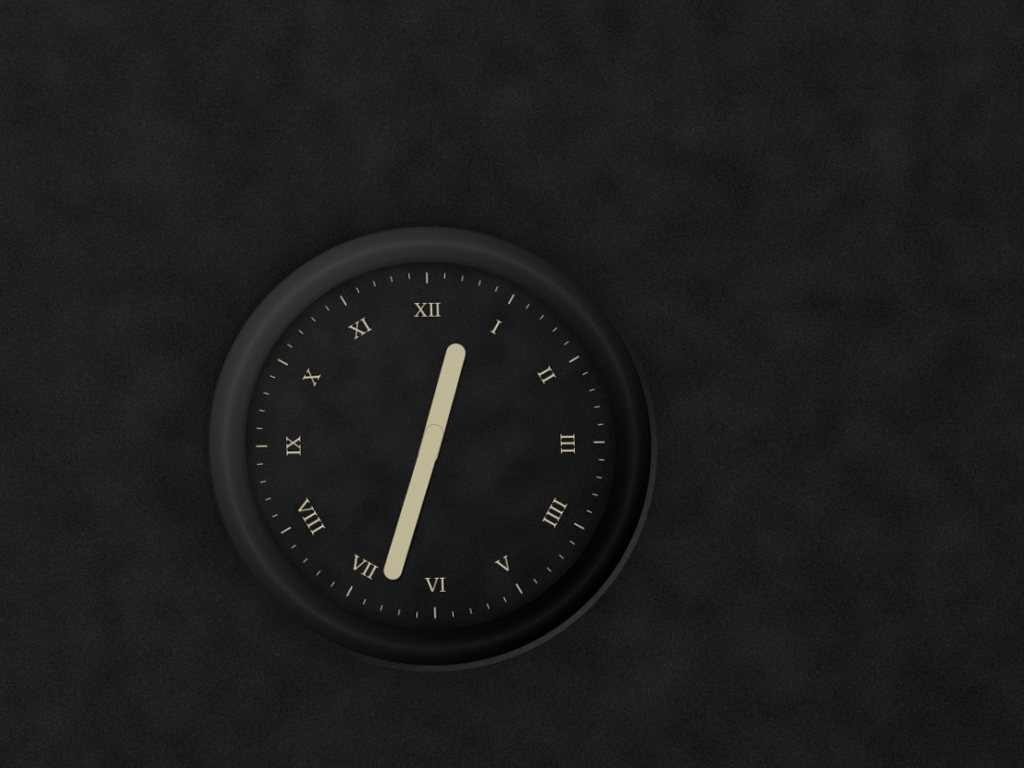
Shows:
12,33
